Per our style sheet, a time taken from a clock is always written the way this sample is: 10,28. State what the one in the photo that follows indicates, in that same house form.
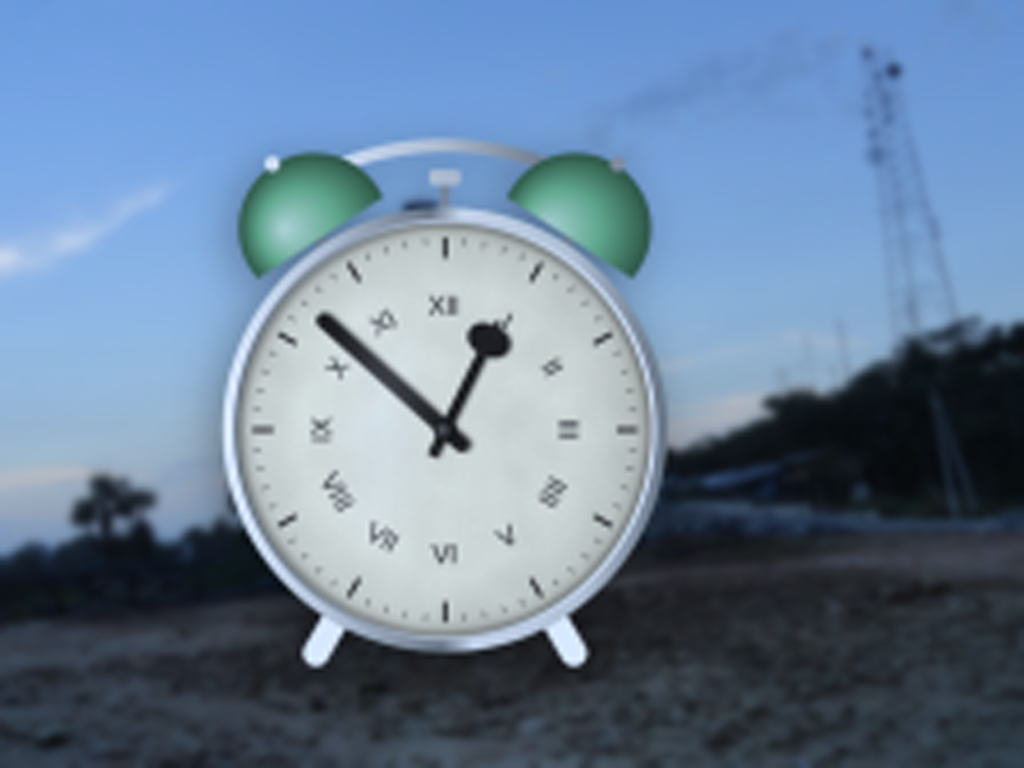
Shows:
12,52
